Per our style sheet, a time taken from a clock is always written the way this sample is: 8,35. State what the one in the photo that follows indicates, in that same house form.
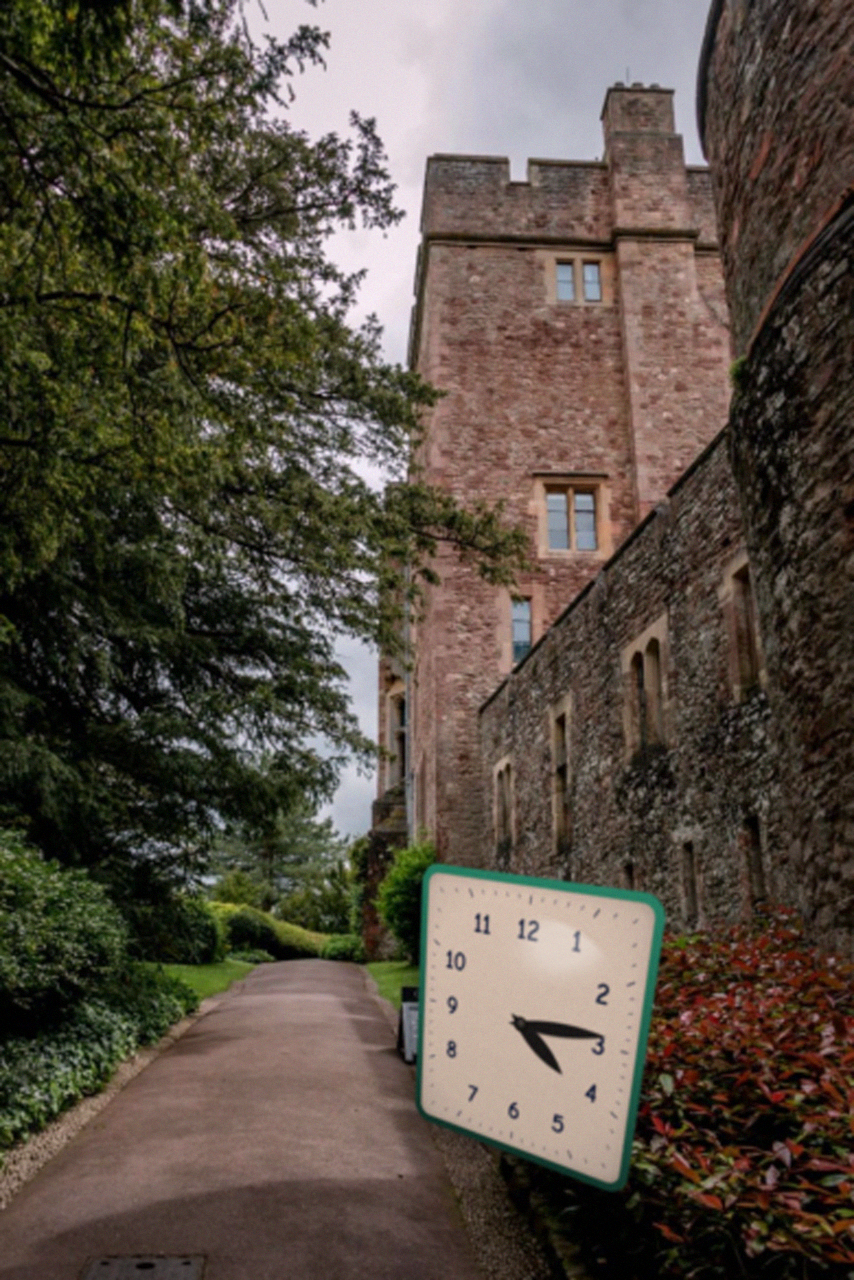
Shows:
4,14
